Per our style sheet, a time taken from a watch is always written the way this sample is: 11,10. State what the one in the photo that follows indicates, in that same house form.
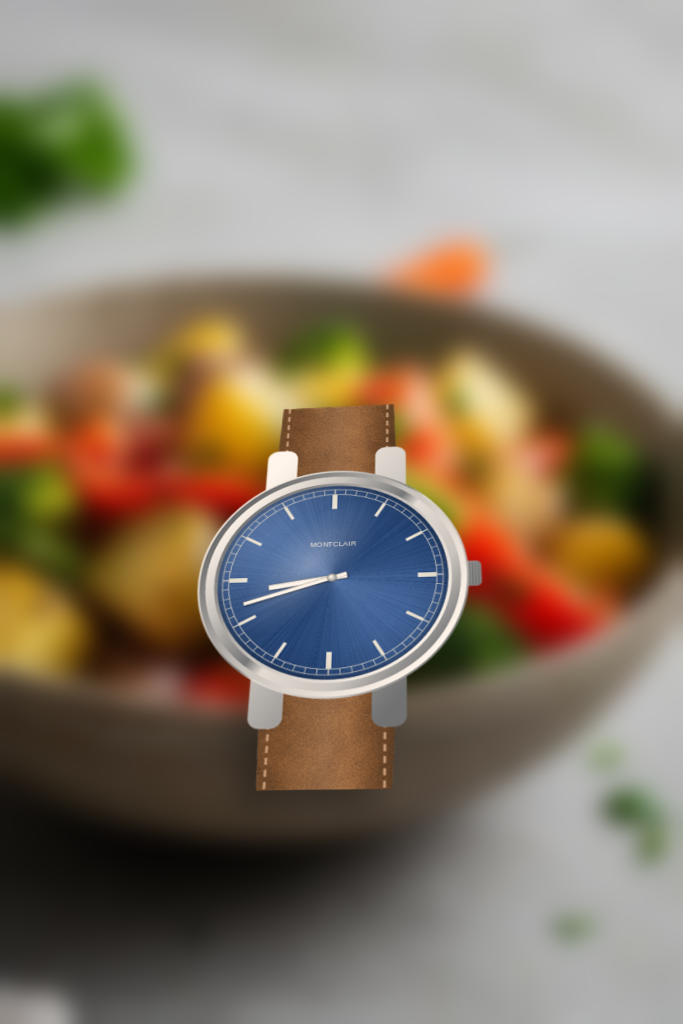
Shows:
8,42
